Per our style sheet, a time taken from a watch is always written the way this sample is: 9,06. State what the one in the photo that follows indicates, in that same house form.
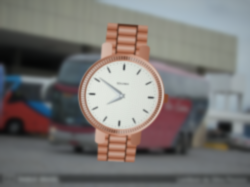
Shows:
7,51
